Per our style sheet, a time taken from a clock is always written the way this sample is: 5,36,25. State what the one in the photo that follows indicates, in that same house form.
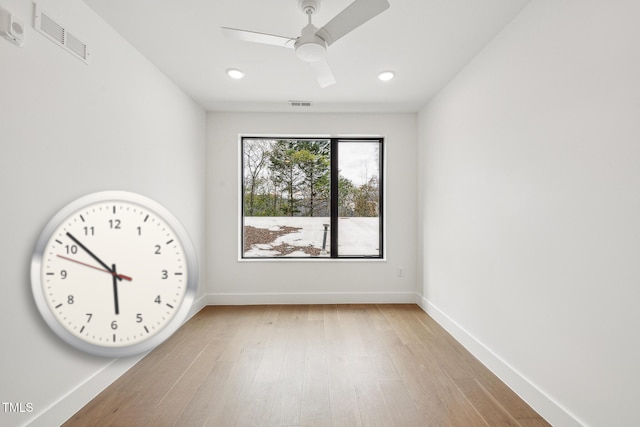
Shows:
5,51,48
